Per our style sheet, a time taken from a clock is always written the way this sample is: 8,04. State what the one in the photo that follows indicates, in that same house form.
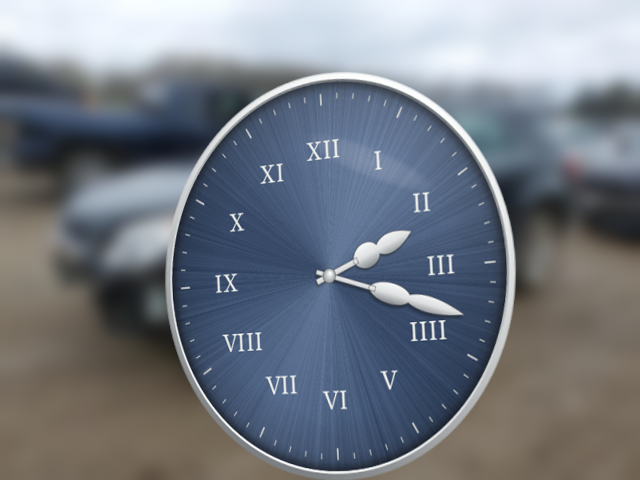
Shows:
2,18
